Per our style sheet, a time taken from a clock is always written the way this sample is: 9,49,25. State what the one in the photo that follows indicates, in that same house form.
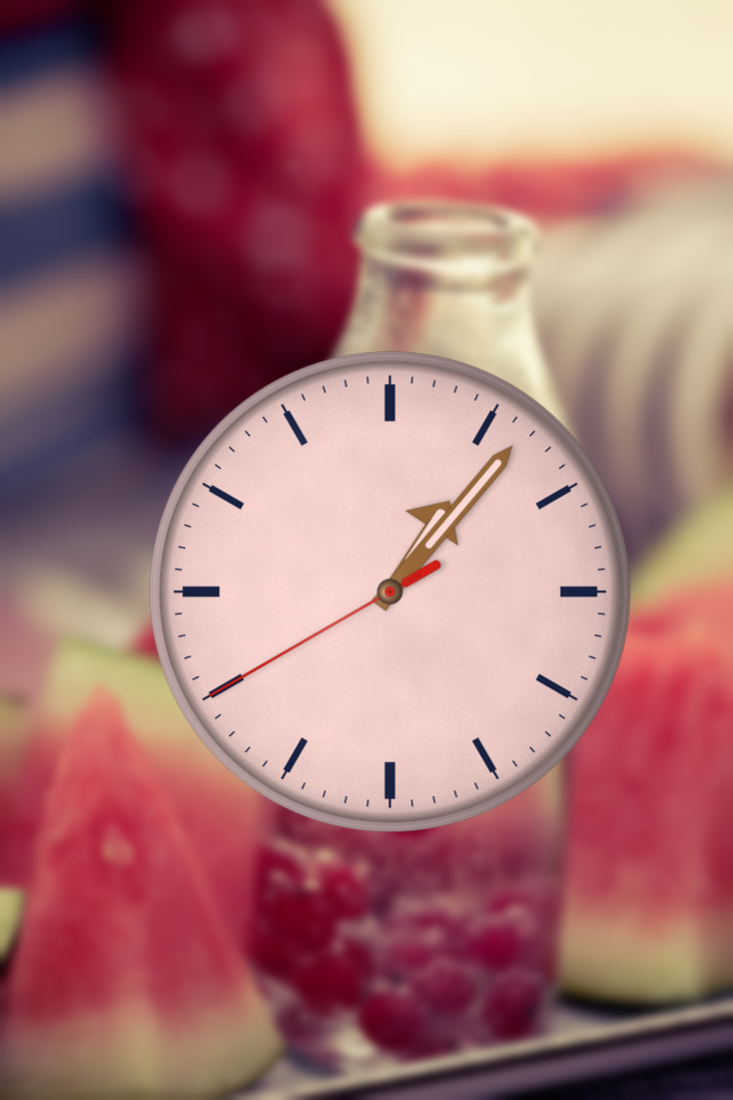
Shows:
1,06,40
